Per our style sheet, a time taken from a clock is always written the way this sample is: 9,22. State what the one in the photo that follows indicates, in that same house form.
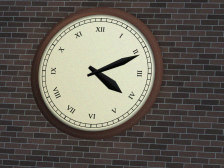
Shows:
4,11
